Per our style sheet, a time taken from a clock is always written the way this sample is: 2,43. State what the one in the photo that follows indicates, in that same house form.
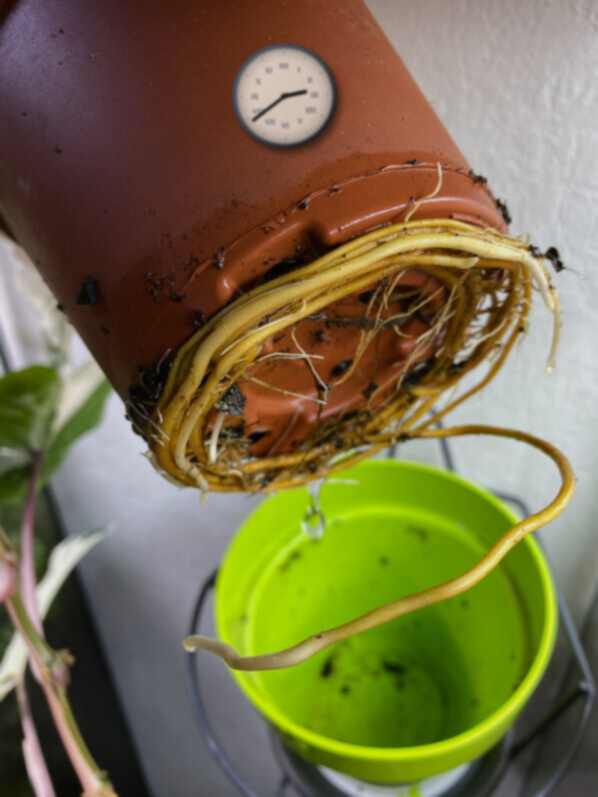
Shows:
2,39
